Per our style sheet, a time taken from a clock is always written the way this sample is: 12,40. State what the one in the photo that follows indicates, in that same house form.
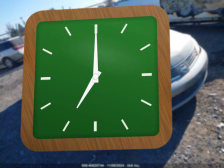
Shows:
7,00
